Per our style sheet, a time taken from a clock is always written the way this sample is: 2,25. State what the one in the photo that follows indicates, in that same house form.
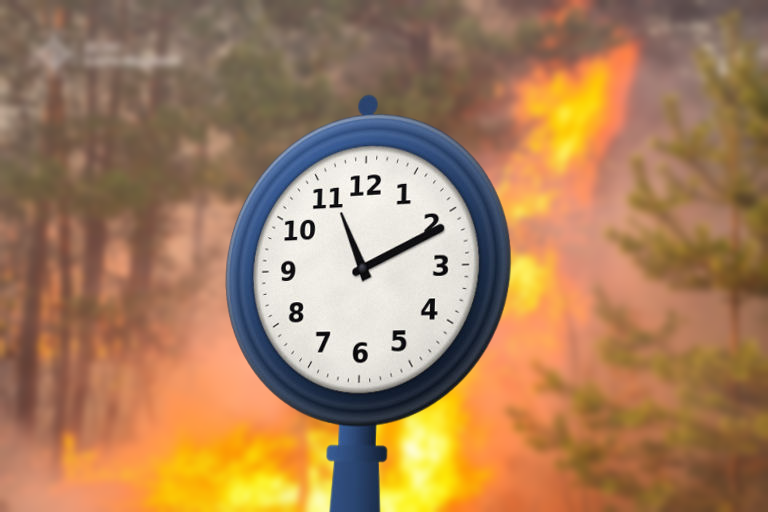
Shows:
11,11
